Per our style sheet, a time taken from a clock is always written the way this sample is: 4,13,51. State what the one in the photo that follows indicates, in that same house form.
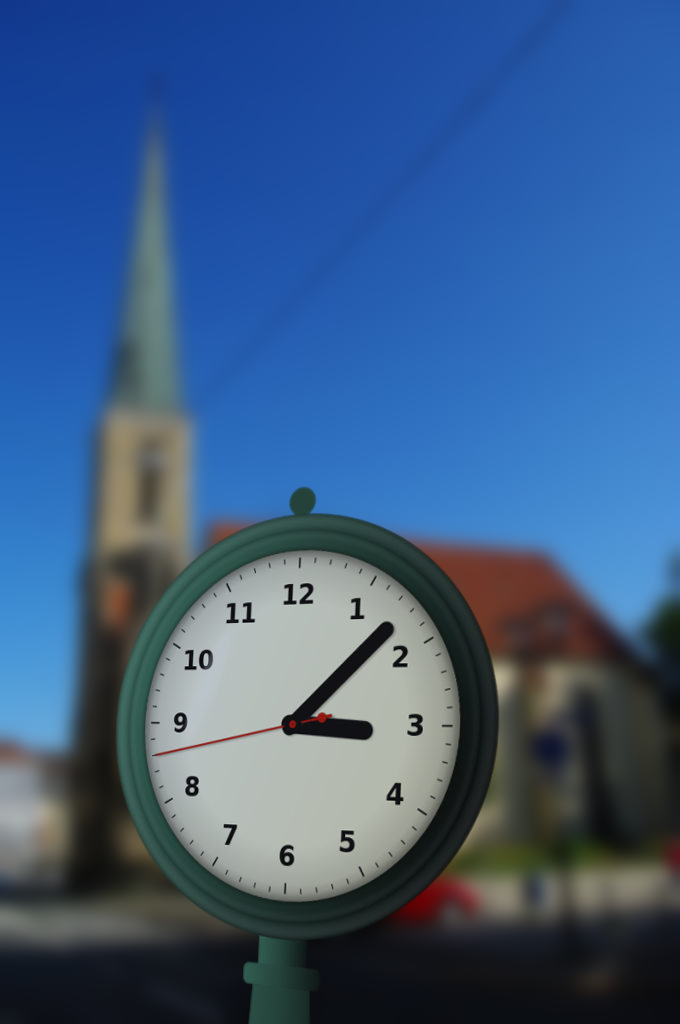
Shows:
3,07,43
